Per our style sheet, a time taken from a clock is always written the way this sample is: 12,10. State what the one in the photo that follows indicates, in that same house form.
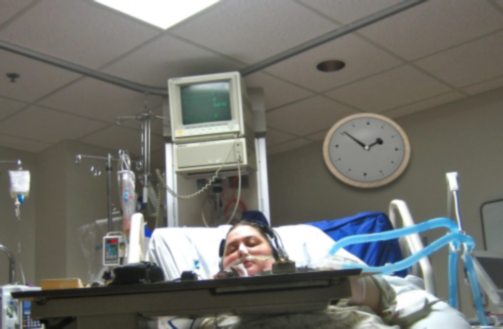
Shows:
1,51
